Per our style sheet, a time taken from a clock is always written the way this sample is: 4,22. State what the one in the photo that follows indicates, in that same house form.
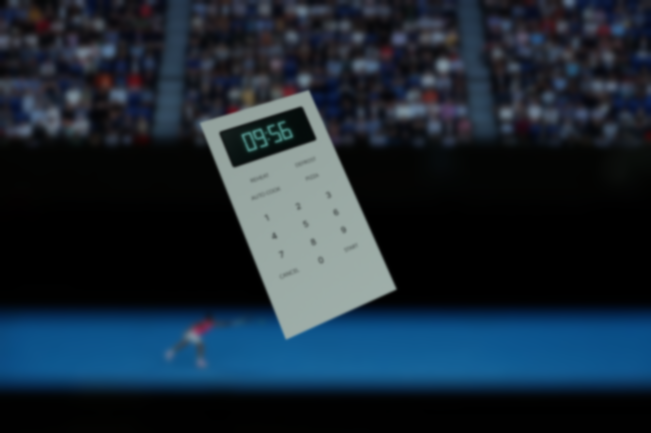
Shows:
9,56
